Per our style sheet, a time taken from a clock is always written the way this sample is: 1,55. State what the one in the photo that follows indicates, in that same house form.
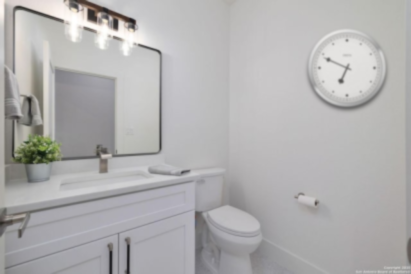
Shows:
6,49
